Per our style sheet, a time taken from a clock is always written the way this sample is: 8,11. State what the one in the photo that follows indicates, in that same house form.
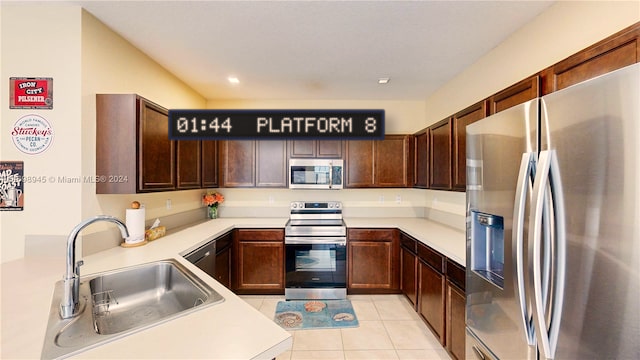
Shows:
1,44
